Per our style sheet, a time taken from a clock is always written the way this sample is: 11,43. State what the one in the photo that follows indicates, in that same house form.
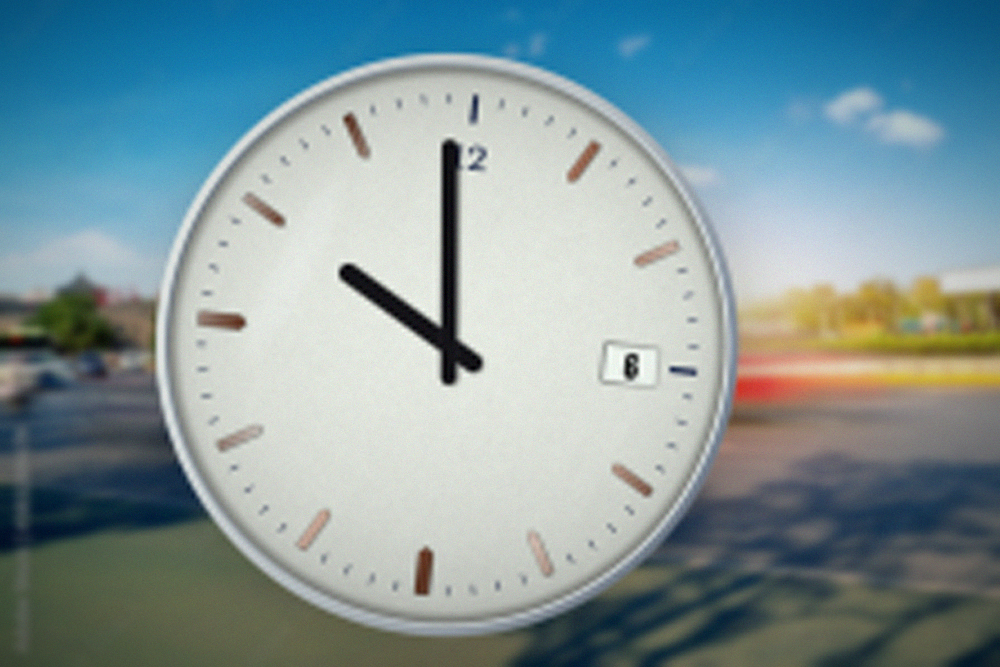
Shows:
9,59
